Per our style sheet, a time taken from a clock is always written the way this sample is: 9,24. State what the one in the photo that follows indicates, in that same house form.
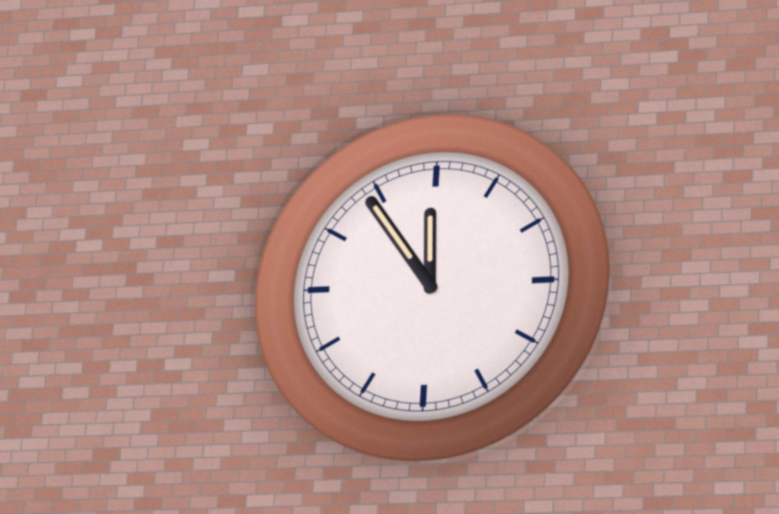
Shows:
11,54
